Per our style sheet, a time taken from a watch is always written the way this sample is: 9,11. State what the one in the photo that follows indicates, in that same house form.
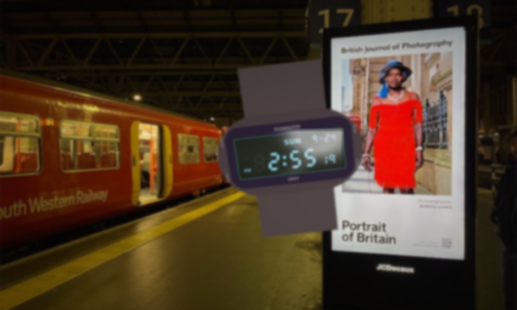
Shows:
2,55
